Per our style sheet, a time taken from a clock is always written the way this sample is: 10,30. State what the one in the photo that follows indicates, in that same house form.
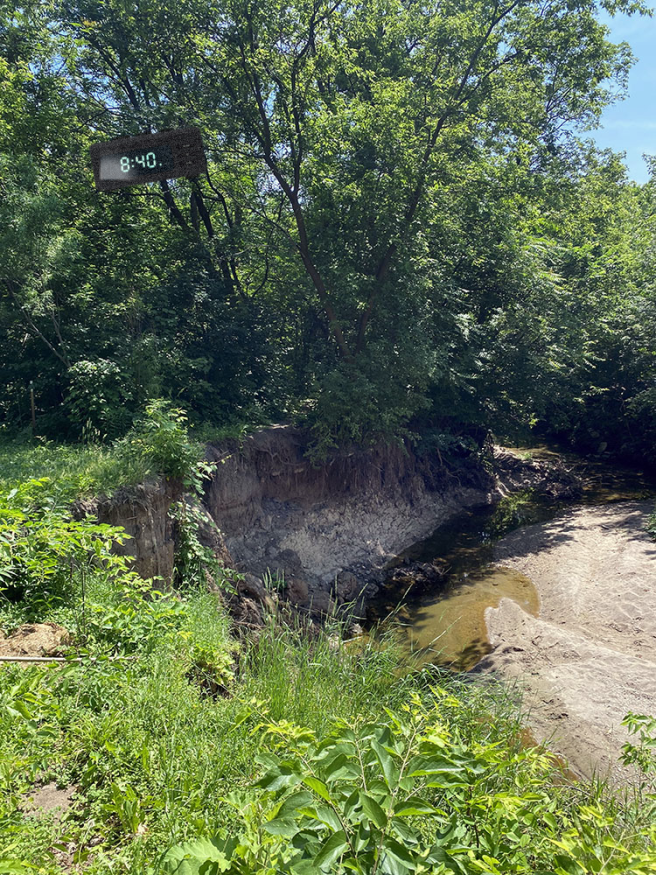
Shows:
8,40
